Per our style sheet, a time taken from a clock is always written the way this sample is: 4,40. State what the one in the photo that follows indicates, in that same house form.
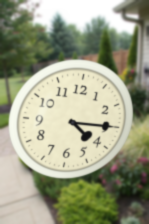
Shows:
4,15
